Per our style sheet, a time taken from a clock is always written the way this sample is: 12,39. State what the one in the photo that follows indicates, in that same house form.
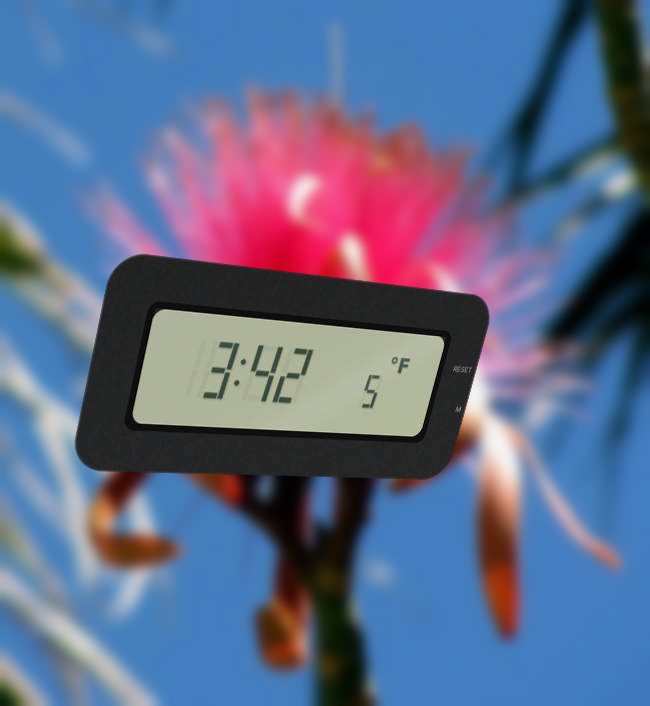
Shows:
3,42
